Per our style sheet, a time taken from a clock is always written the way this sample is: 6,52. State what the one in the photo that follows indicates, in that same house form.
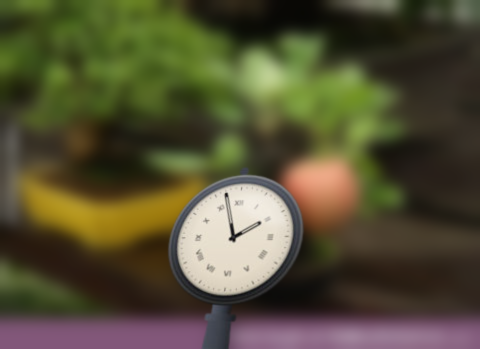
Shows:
1,57
